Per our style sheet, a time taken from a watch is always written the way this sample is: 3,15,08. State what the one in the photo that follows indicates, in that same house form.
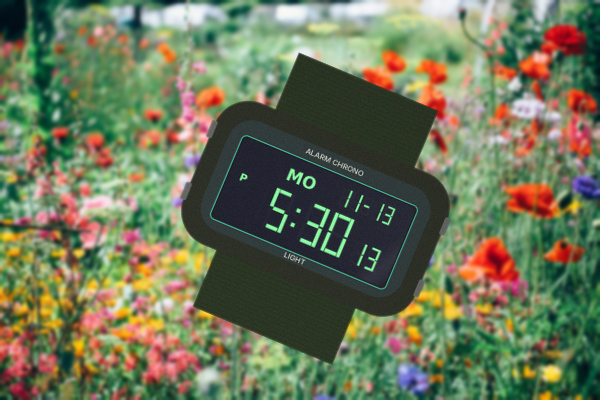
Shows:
5,30,13
